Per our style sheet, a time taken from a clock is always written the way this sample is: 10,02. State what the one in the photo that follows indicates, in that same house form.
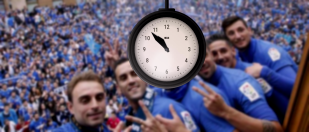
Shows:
10,53
